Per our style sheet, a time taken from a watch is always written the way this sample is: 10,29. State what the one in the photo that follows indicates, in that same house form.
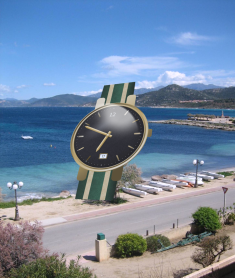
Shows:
6,49
